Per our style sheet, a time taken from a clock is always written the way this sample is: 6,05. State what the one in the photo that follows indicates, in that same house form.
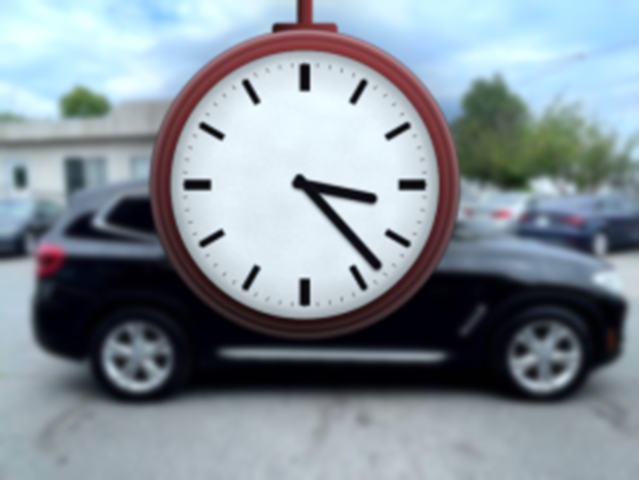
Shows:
3,23
